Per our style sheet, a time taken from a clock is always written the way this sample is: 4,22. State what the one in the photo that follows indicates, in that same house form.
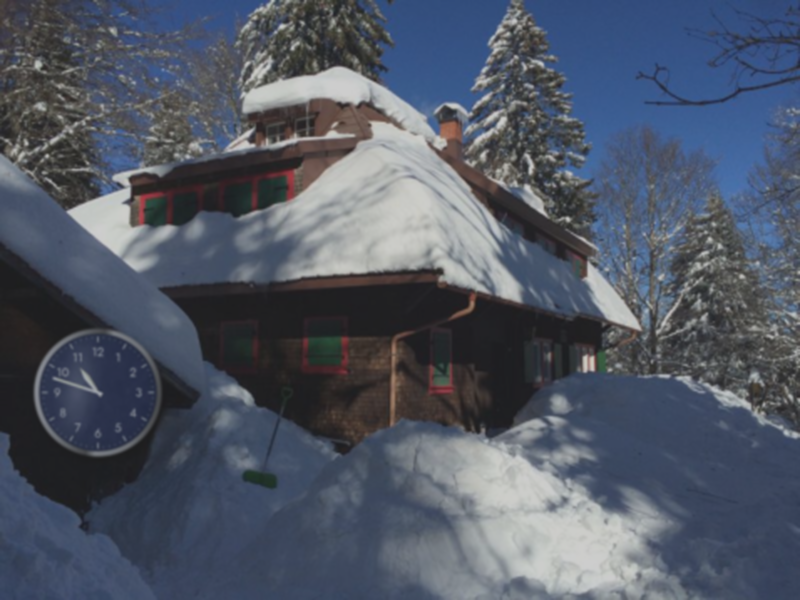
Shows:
10,48
